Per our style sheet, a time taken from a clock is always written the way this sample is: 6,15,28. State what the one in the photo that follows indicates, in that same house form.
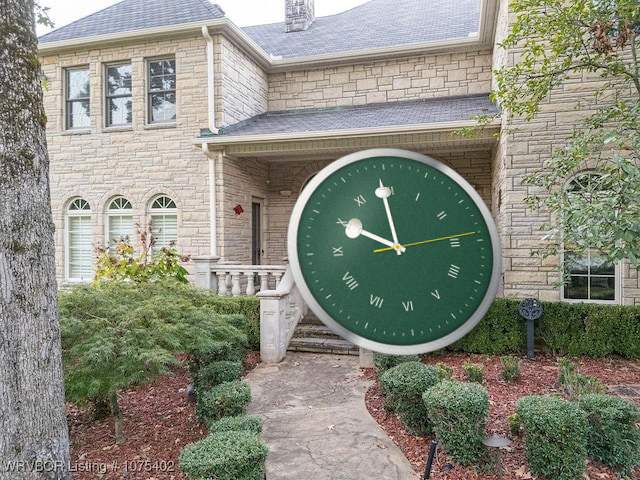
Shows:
9,59,14
